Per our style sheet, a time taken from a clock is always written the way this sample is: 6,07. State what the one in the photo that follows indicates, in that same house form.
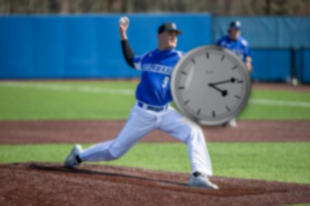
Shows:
4,14
